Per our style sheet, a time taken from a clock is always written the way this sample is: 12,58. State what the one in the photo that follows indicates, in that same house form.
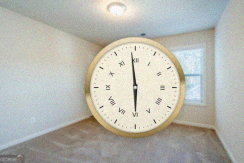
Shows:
5,59
